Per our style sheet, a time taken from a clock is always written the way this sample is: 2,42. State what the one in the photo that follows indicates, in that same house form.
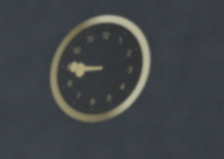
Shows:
8,45
